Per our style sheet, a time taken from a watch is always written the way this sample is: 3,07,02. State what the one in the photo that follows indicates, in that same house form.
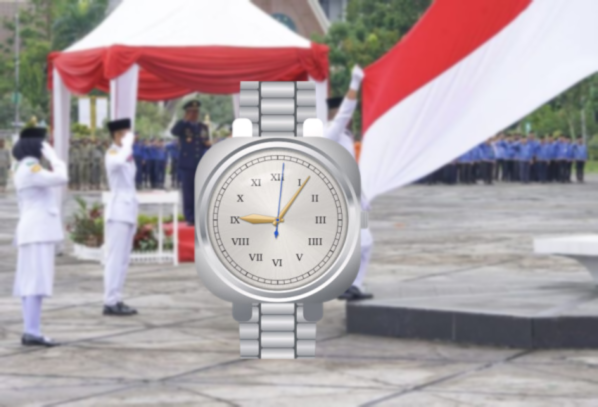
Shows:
9,06,01
